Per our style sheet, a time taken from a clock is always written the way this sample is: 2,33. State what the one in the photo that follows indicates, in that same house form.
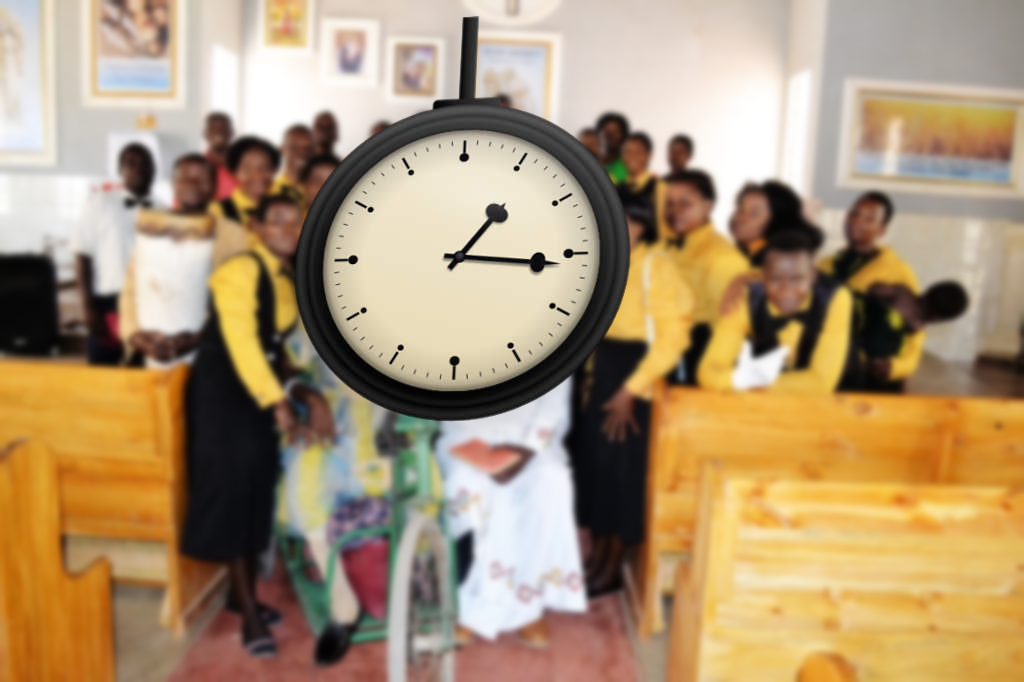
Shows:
1,16
